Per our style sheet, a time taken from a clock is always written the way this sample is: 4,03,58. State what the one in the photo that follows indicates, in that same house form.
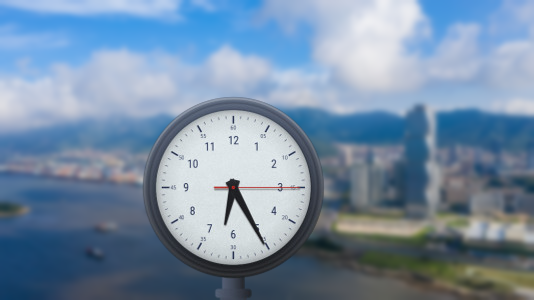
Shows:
6,25,15
